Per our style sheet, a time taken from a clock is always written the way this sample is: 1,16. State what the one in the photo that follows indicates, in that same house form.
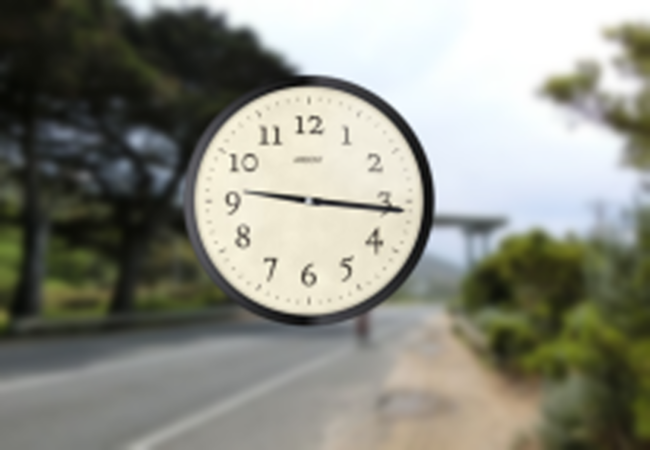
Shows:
9,16
